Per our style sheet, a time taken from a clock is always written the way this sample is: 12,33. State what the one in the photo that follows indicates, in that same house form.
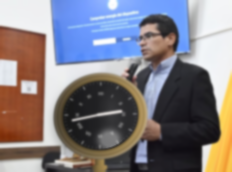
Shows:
2,43
